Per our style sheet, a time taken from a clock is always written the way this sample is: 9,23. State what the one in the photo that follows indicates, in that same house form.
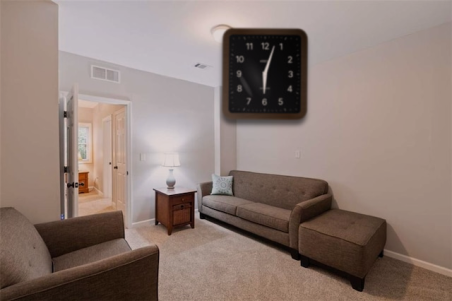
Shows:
6,03
